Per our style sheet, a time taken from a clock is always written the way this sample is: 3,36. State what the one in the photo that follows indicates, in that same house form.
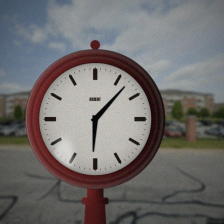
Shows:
6,07
